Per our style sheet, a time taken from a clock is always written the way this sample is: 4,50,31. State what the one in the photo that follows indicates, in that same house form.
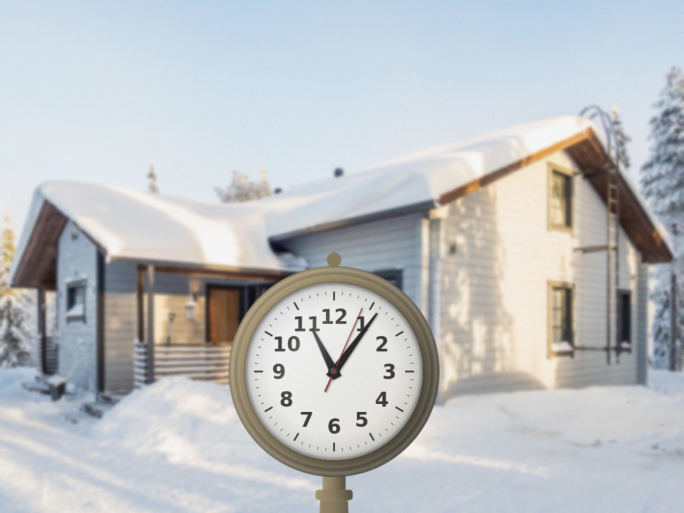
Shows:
11,06,04
